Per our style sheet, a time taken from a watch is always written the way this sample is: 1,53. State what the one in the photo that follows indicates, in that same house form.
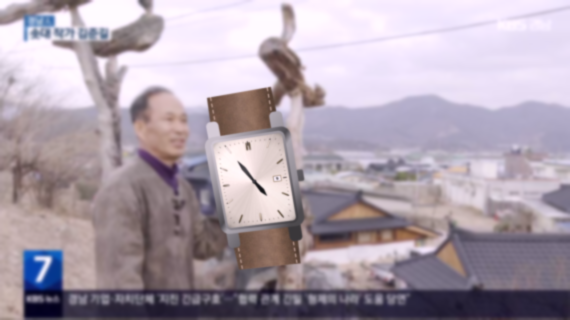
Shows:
4,55
